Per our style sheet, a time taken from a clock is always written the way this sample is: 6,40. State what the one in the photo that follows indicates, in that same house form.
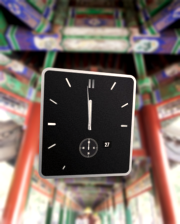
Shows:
11,59
